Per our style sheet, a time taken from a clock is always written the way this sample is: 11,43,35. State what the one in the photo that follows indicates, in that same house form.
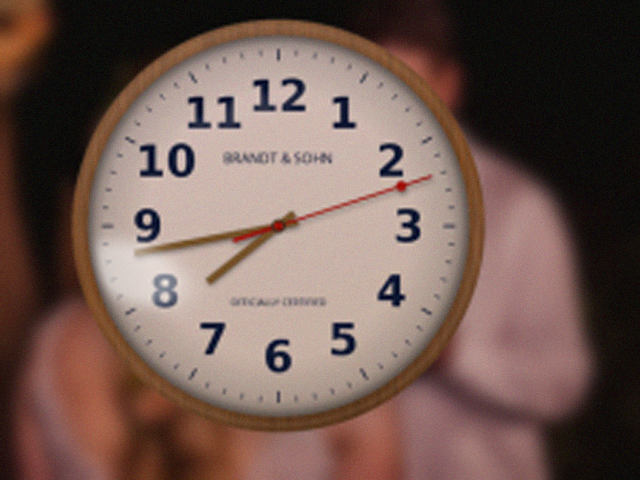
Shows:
7,43,12
